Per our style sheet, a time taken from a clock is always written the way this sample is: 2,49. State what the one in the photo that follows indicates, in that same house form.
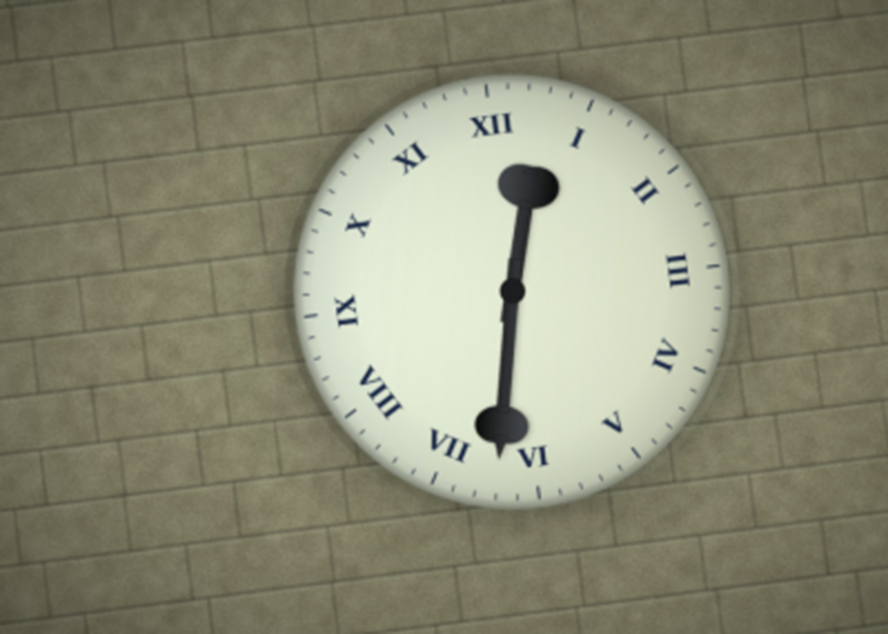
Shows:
12,32
